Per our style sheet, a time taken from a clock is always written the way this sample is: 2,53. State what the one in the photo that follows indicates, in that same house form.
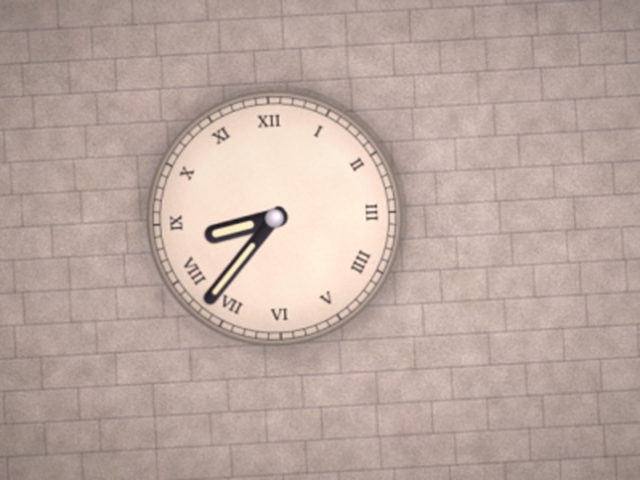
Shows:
8,37
